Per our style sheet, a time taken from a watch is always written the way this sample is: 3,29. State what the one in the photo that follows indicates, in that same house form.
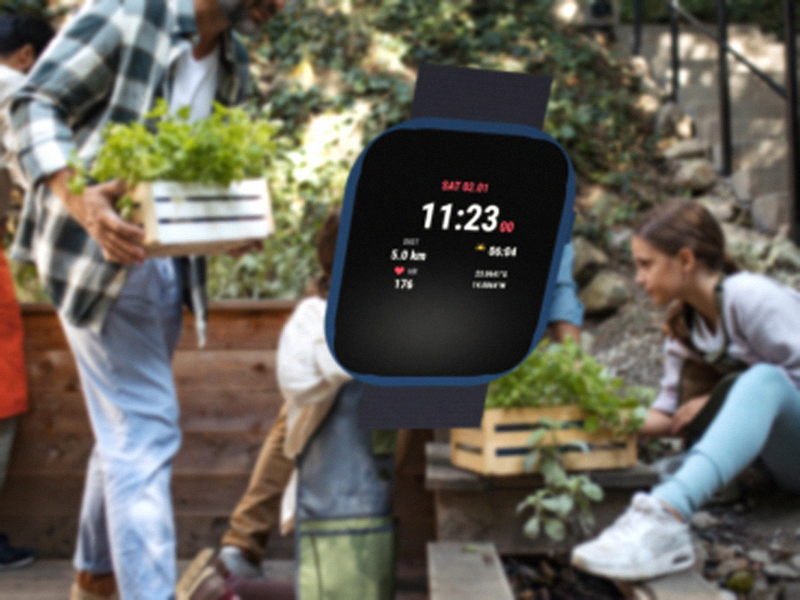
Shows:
11,23
